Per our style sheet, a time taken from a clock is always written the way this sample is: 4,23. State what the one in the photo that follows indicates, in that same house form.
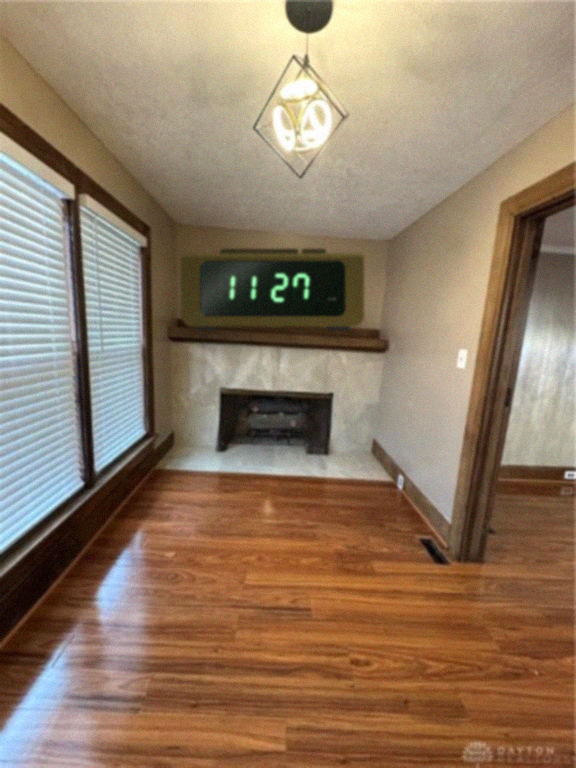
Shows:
11,27
